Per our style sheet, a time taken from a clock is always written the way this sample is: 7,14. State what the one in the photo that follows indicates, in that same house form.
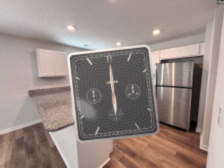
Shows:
6,00
